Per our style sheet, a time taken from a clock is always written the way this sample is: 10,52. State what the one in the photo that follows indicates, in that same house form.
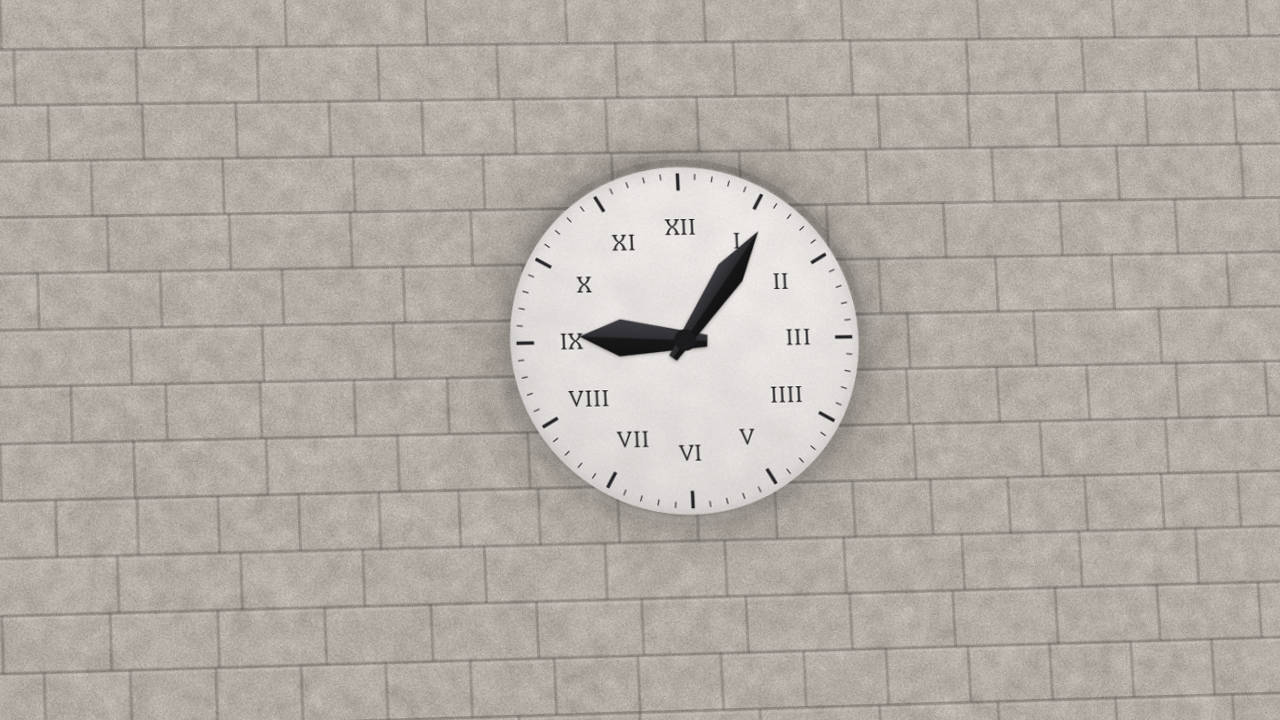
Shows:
9,06
